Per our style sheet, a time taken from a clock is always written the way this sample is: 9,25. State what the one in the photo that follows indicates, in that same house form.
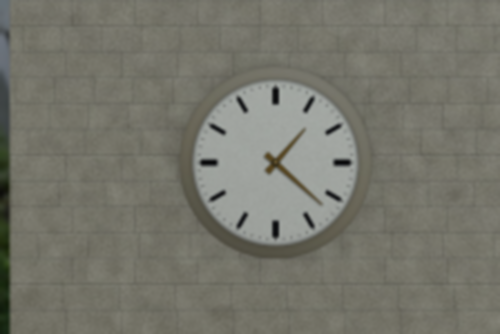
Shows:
1,22
